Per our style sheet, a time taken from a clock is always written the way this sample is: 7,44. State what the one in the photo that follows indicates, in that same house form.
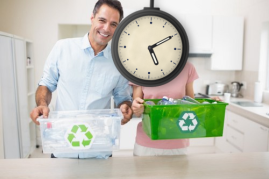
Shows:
5,10
